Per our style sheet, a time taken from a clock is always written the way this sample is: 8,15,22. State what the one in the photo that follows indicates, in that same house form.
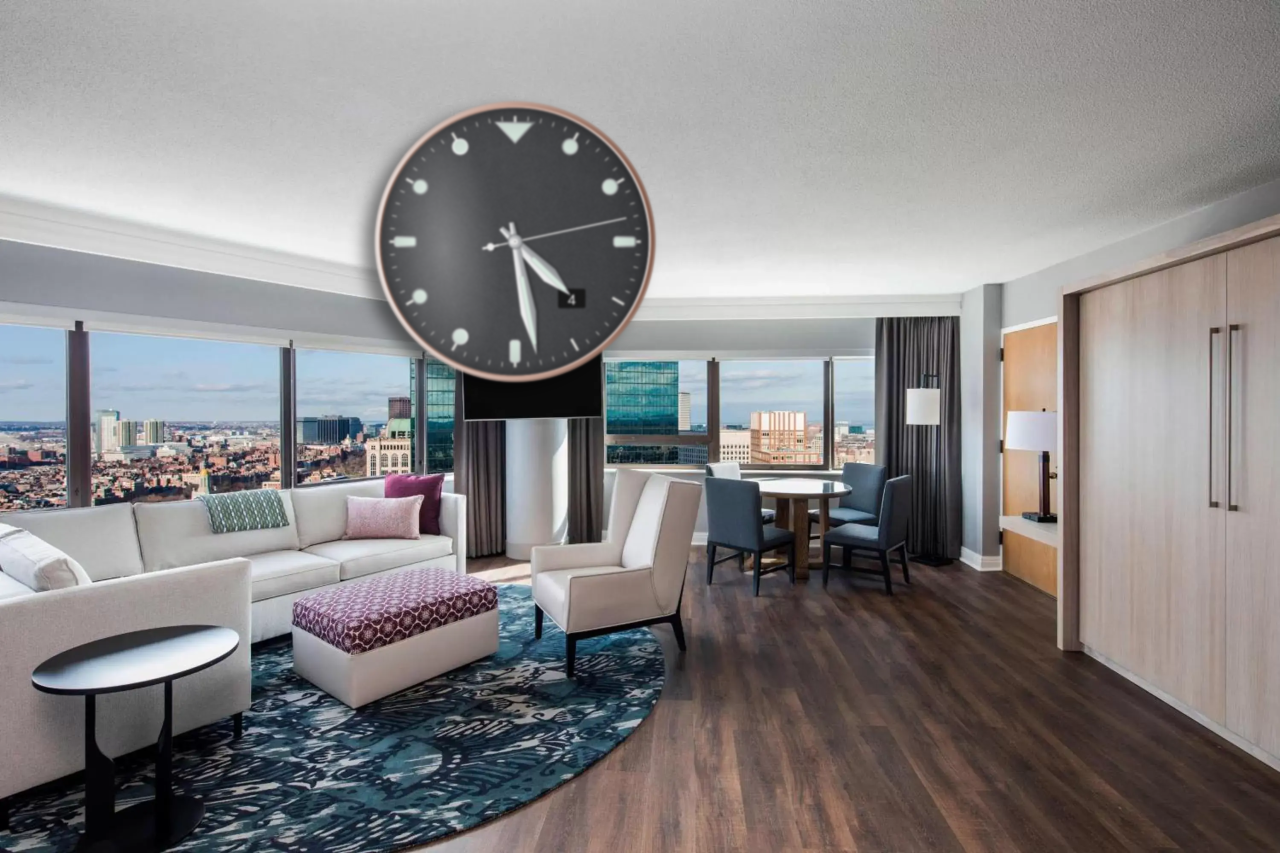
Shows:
4,28,13
